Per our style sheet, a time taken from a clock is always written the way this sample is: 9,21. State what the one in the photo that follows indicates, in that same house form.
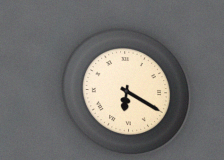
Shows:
6,20
